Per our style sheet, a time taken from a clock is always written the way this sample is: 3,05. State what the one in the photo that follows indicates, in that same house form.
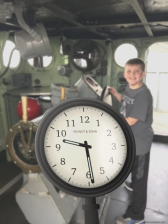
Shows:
9,29
